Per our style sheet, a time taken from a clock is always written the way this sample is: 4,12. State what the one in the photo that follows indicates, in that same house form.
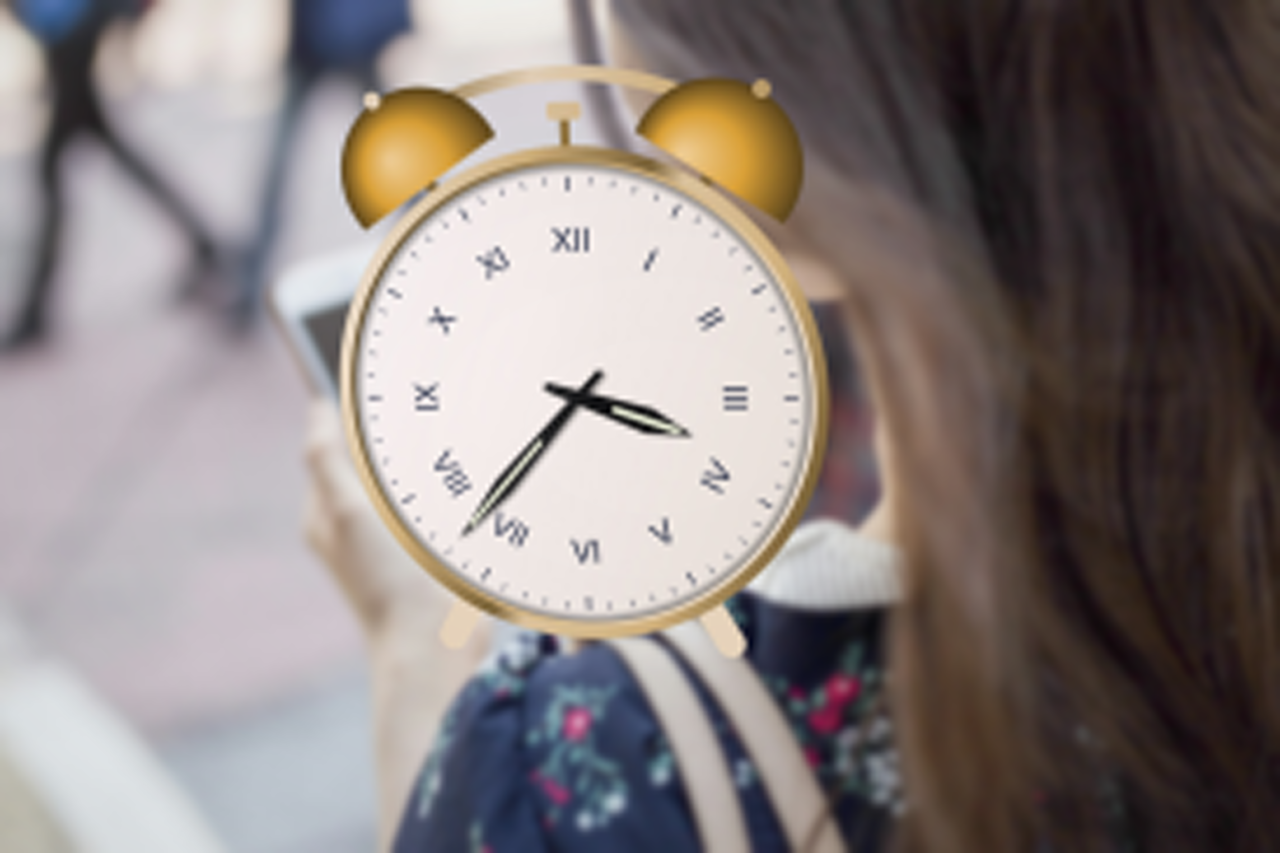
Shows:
3,37
